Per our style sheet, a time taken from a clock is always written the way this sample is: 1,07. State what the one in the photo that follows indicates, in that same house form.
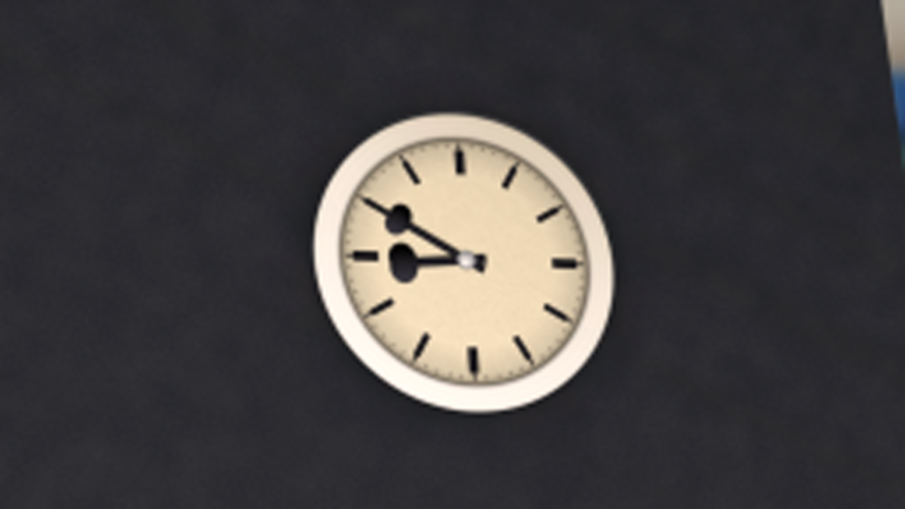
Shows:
8,50
